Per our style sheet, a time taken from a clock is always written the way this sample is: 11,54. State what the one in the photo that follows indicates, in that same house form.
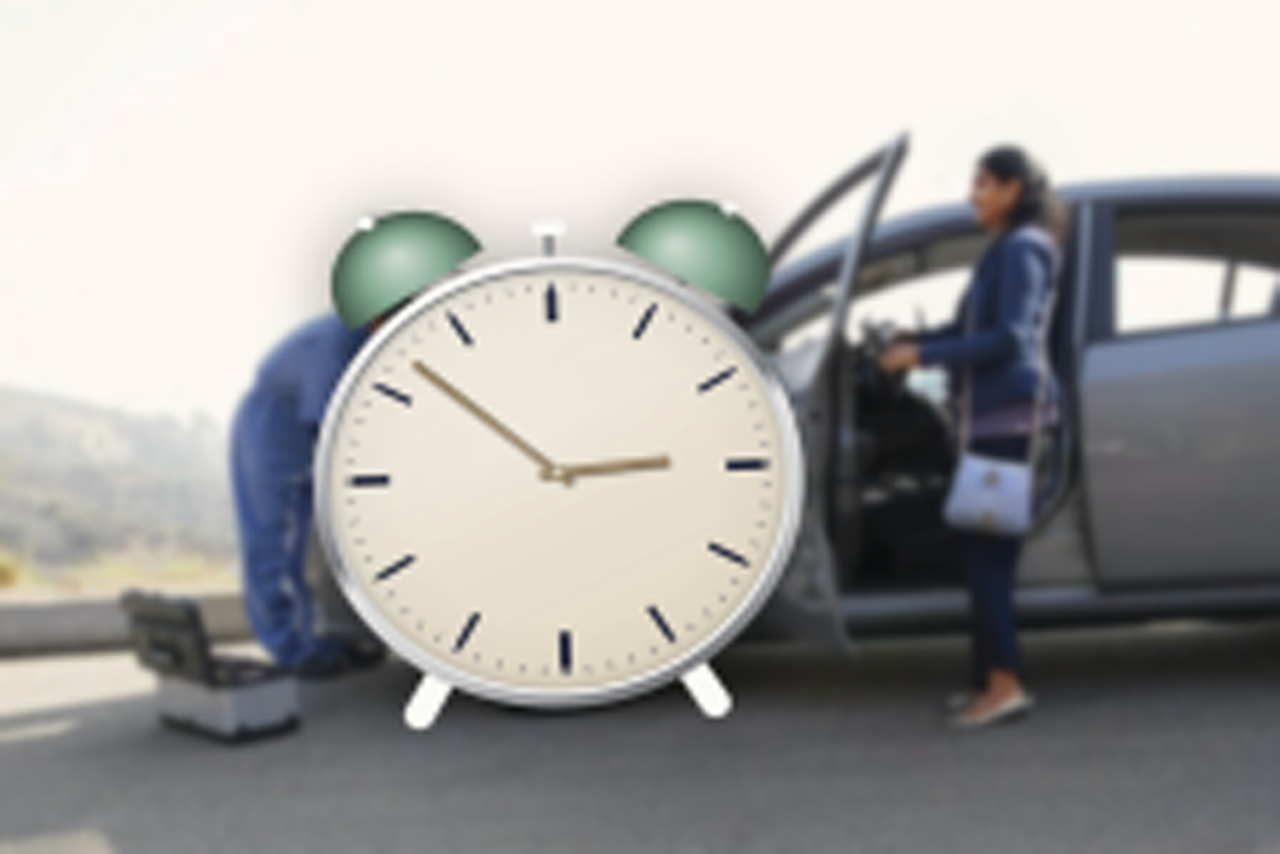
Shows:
2,52
